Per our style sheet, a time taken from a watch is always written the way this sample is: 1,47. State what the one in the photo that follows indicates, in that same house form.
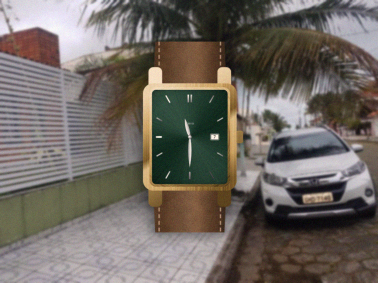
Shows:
11,30
